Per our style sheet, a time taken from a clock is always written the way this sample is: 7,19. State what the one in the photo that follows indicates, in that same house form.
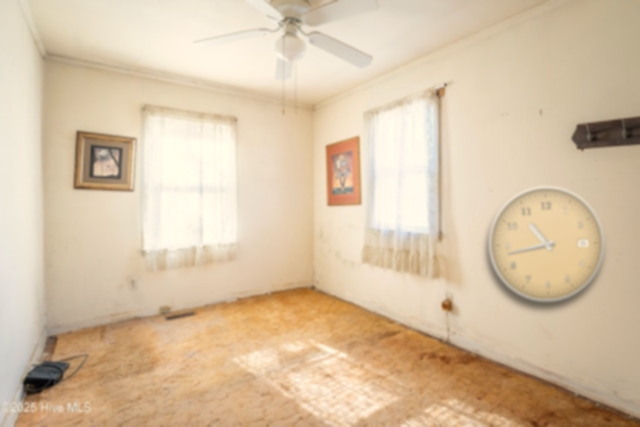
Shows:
10,43
